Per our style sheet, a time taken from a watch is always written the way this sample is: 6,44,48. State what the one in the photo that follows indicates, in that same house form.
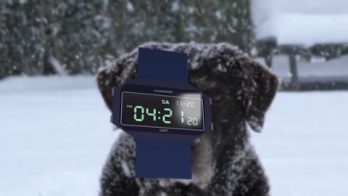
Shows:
4,21,20
